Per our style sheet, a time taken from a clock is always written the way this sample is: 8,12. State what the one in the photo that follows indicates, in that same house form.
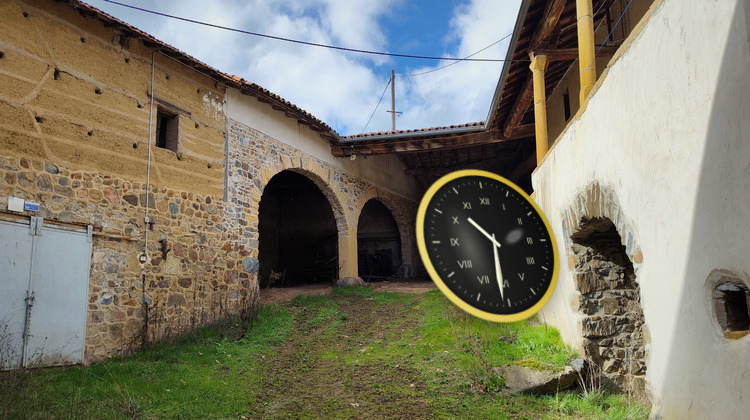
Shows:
10,31
